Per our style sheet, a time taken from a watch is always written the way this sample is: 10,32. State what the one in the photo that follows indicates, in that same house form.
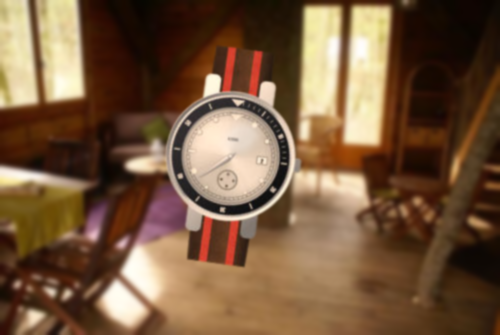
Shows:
7,38
